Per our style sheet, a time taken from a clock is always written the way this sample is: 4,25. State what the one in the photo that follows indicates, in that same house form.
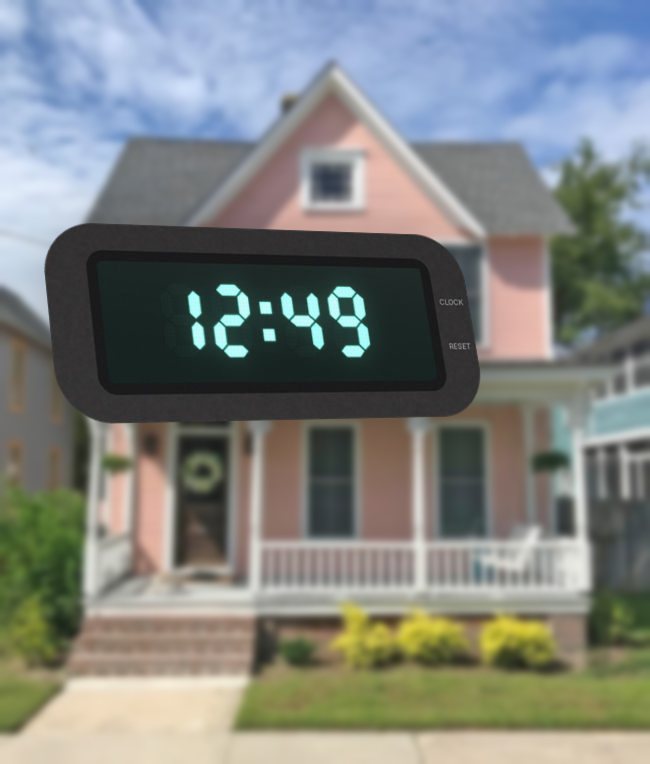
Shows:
12,49
